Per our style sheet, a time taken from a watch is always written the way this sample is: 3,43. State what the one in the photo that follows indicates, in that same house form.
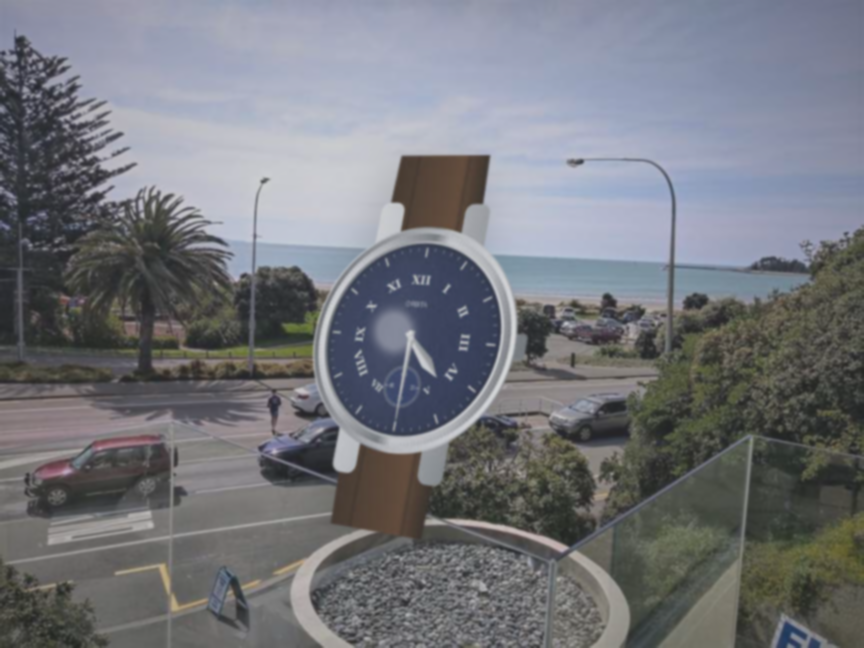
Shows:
4,30
